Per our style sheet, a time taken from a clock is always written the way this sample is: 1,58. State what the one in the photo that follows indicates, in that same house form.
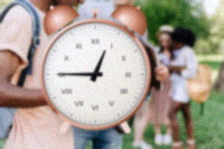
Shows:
12,45
